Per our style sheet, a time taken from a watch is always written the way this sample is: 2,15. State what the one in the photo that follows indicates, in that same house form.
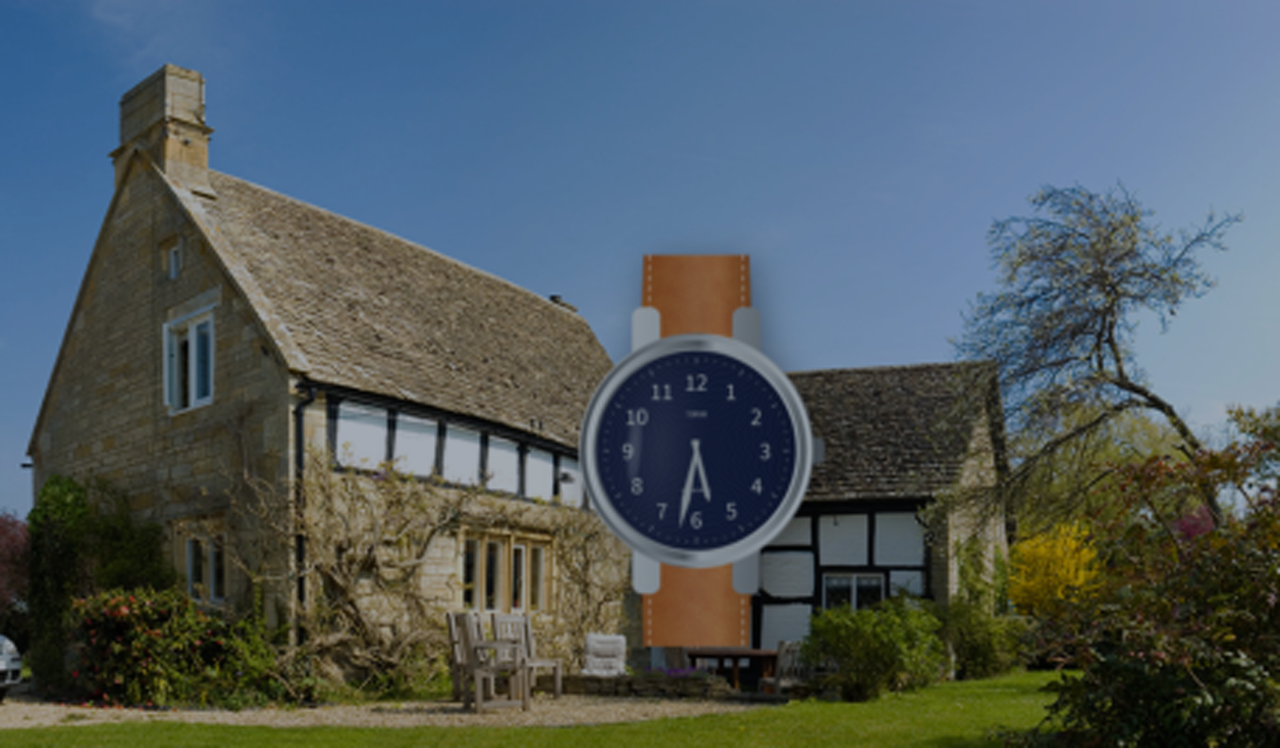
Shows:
5,32
